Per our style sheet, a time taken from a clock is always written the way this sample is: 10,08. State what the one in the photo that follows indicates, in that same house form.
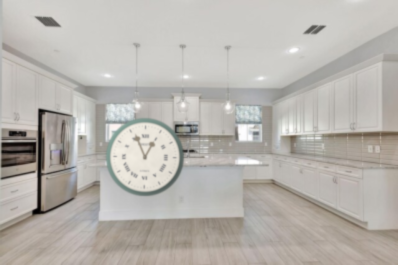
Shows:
12,56
